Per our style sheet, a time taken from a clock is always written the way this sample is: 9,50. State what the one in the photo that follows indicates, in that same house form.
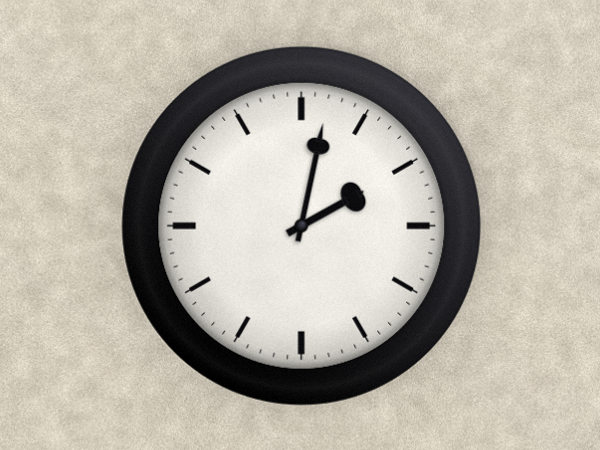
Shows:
2,02
